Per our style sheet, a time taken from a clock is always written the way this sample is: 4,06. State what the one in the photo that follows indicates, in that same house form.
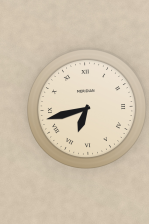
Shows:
6,43
